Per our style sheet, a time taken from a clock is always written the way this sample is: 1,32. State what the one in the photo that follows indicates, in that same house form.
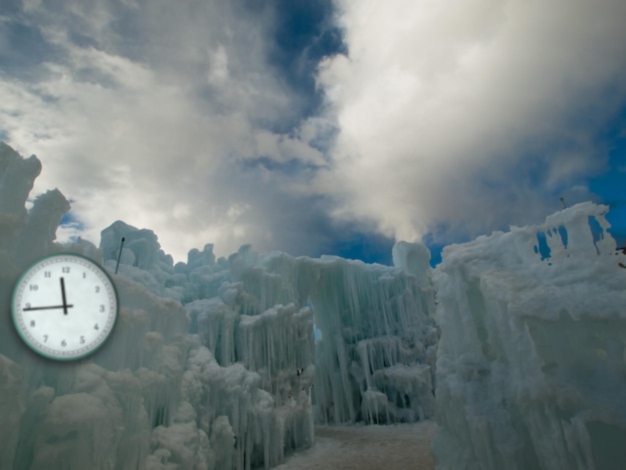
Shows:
11,44
